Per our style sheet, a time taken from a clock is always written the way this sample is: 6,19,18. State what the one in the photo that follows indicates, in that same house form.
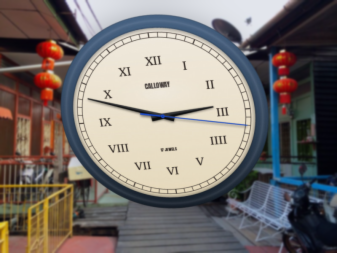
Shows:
2,48,17
